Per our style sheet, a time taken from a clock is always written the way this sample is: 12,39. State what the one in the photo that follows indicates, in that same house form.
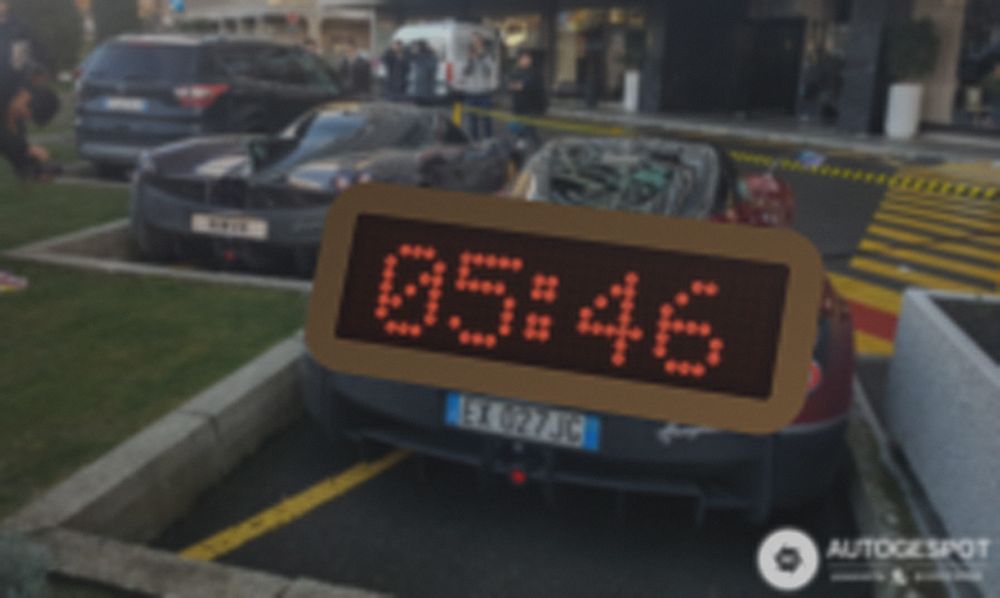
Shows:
5,46
